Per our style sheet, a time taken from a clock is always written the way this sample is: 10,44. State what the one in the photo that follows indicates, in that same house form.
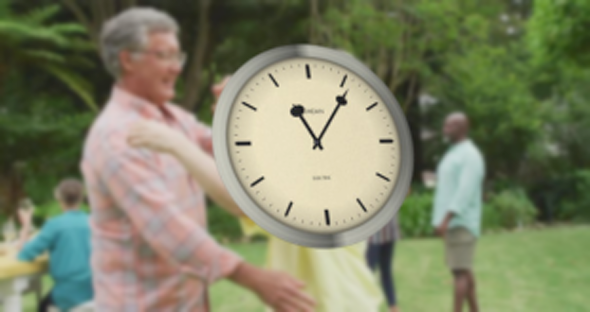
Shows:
11,06
